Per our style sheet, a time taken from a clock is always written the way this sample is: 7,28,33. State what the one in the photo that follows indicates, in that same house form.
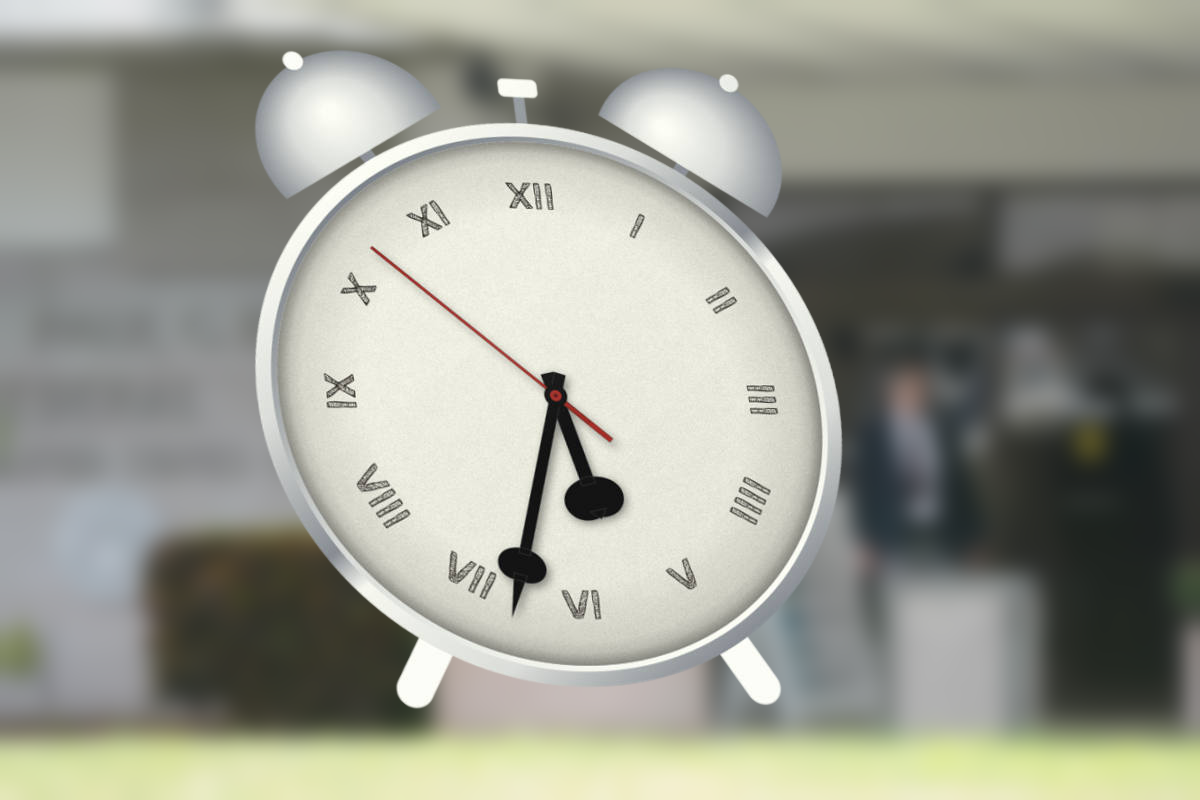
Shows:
5,32,52
